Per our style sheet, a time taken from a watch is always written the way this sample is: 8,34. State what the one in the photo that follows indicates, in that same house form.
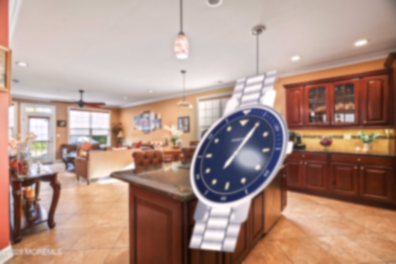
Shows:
7,05
